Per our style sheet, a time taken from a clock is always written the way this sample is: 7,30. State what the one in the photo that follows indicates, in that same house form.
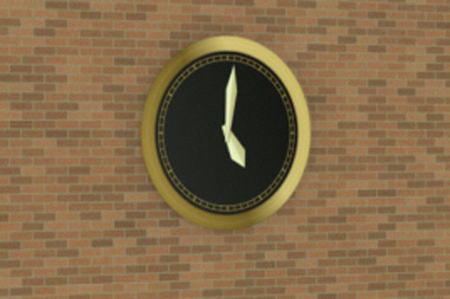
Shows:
5,01
